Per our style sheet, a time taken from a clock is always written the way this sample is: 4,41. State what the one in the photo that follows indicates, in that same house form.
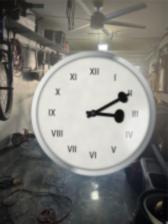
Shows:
3,10
